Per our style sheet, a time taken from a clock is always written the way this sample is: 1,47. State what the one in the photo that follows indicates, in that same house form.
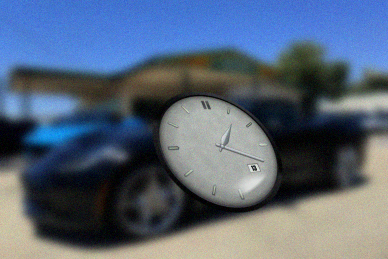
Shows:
1,19
